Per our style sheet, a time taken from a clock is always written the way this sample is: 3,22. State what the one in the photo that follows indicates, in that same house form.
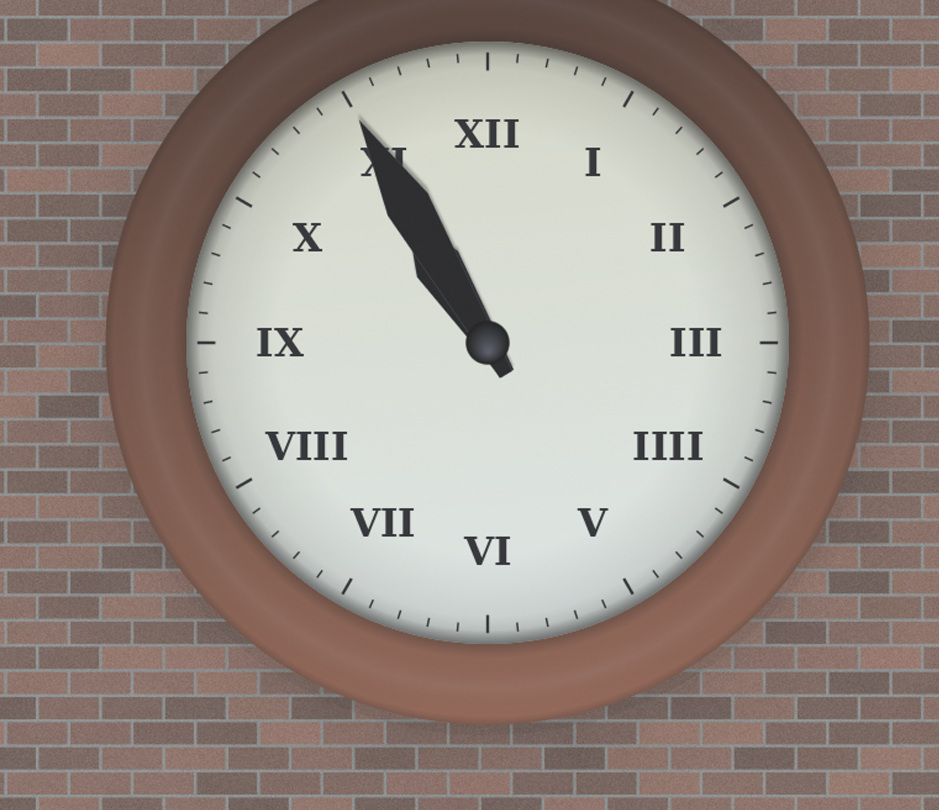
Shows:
10,55
